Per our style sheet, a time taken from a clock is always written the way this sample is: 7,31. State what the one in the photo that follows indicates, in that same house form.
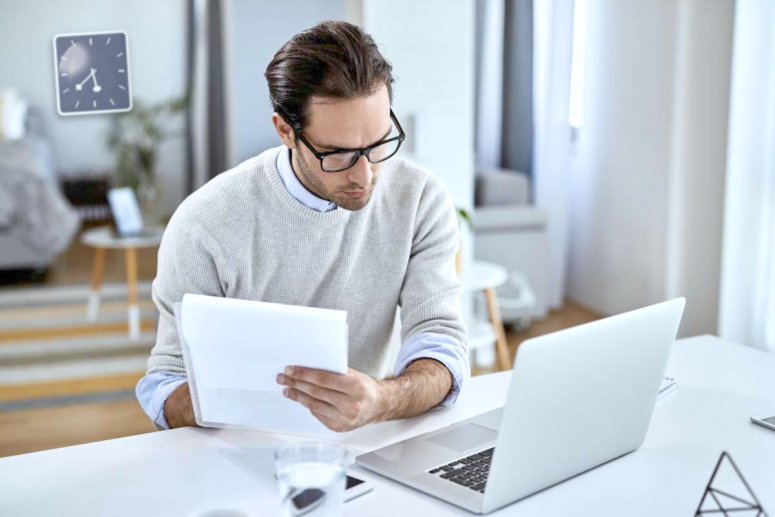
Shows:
5,38
